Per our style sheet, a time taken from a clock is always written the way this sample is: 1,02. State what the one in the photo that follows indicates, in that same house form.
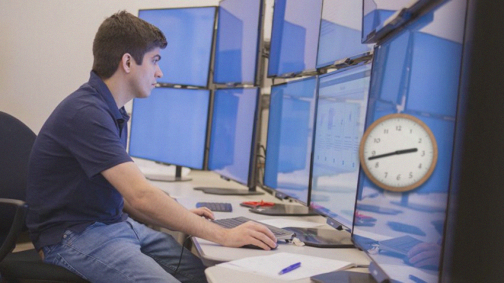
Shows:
2,43
